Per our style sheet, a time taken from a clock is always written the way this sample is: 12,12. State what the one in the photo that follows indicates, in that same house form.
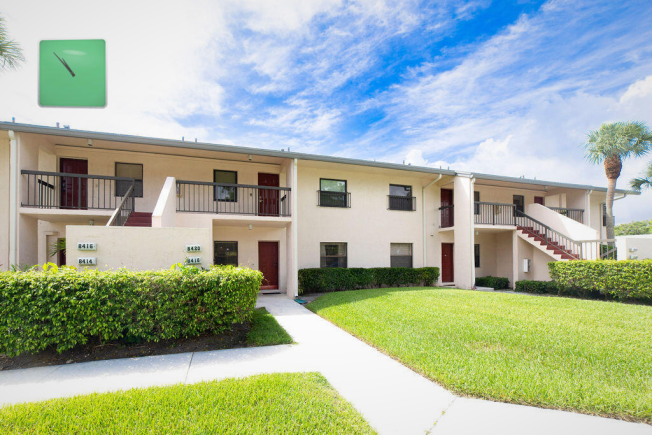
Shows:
10,53
